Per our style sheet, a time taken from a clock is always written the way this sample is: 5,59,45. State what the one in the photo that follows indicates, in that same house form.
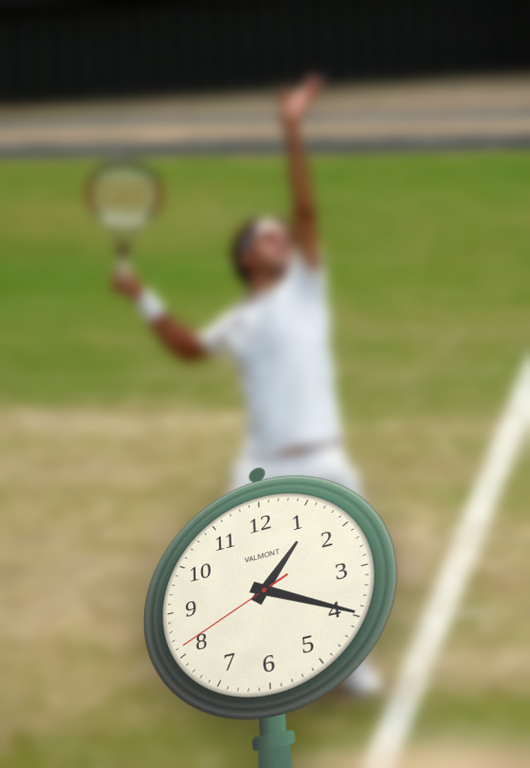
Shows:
1,19,41
